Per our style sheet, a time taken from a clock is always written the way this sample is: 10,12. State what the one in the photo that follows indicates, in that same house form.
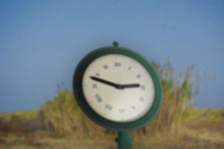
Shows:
2,48
